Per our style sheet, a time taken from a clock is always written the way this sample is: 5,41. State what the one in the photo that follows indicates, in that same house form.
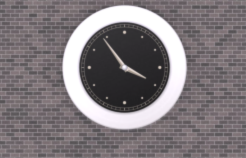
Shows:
3,54
